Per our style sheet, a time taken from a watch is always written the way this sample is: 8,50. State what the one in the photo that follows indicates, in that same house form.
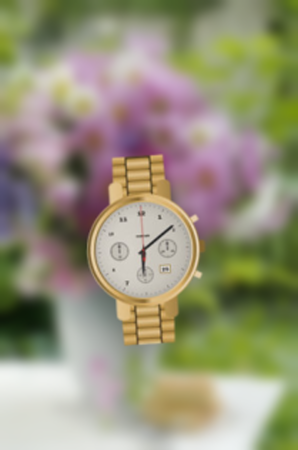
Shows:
6,09
